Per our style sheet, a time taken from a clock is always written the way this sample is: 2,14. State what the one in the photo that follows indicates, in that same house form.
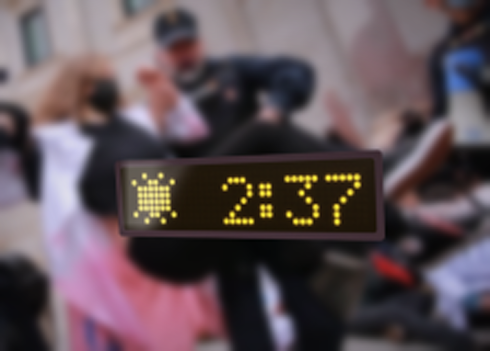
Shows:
2,37
